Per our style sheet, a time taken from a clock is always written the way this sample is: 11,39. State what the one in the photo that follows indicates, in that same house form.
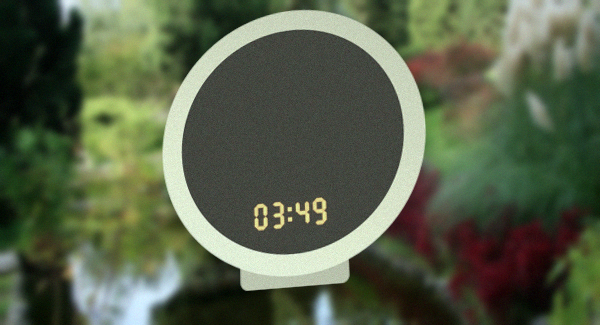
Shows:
3,49
